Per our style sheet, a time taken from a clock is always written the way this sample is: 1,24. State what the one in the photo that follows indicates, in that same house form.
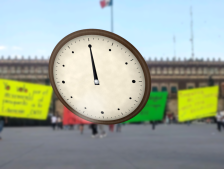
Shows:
12,00
